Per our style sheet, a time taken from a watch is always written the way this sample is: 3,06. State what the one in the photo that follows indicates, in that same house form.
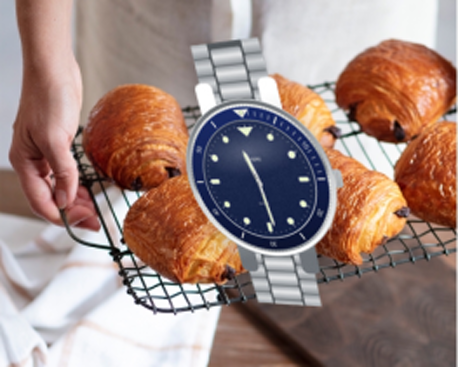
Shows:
11,29
